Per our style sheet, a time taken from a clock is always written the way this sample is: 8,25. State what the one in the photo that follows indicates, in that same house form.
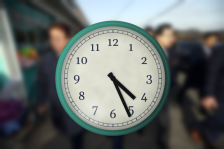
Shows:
4,26
